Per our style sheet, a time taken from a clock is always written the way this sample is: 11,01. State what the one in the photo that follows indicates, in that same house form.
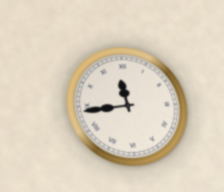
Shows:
11,44
